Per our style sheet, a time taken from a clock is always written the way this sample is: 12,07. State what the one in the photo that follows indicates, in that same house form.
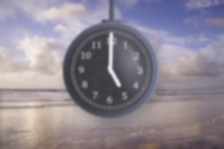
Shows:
5,00
